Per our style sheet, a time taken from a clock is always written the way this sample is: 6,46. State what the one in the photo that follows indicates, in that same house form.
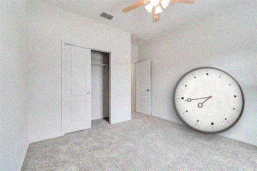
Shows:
7,44
